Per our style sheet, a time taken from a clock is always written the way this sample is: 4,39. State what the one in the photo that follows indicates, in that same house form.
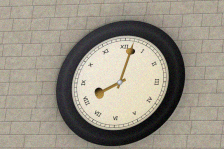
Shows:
8,02
